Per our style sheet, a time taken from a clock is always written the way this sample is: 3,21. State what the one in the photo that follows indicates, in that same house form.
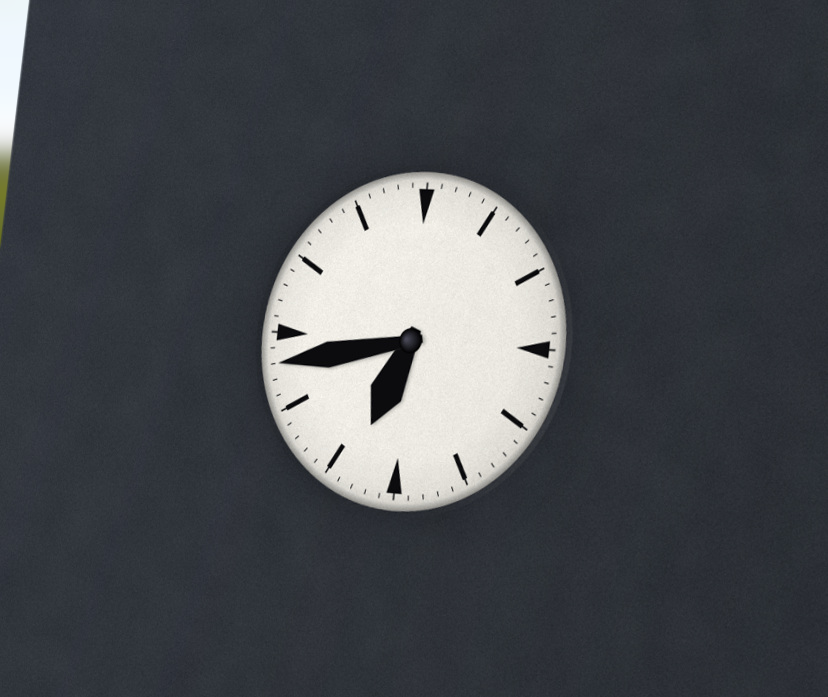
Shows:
6,43
